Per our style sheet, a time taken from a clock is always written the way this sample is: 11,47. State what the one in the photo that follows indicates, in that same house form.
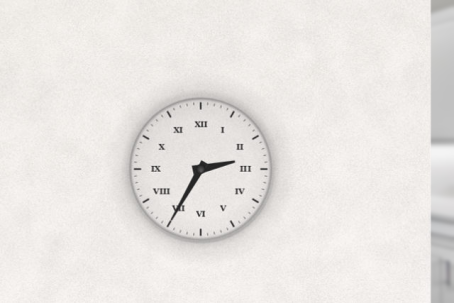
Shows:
2,35
